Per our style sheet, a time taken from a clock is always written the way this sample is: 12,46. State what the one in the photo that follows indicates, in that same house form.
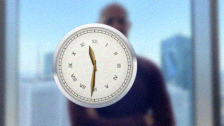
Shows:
11,31
